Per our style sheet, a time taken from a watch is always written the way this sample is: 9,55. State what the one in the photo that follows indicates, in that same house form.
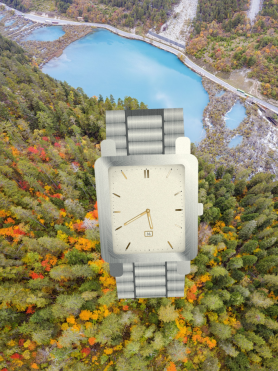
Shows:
5,40
